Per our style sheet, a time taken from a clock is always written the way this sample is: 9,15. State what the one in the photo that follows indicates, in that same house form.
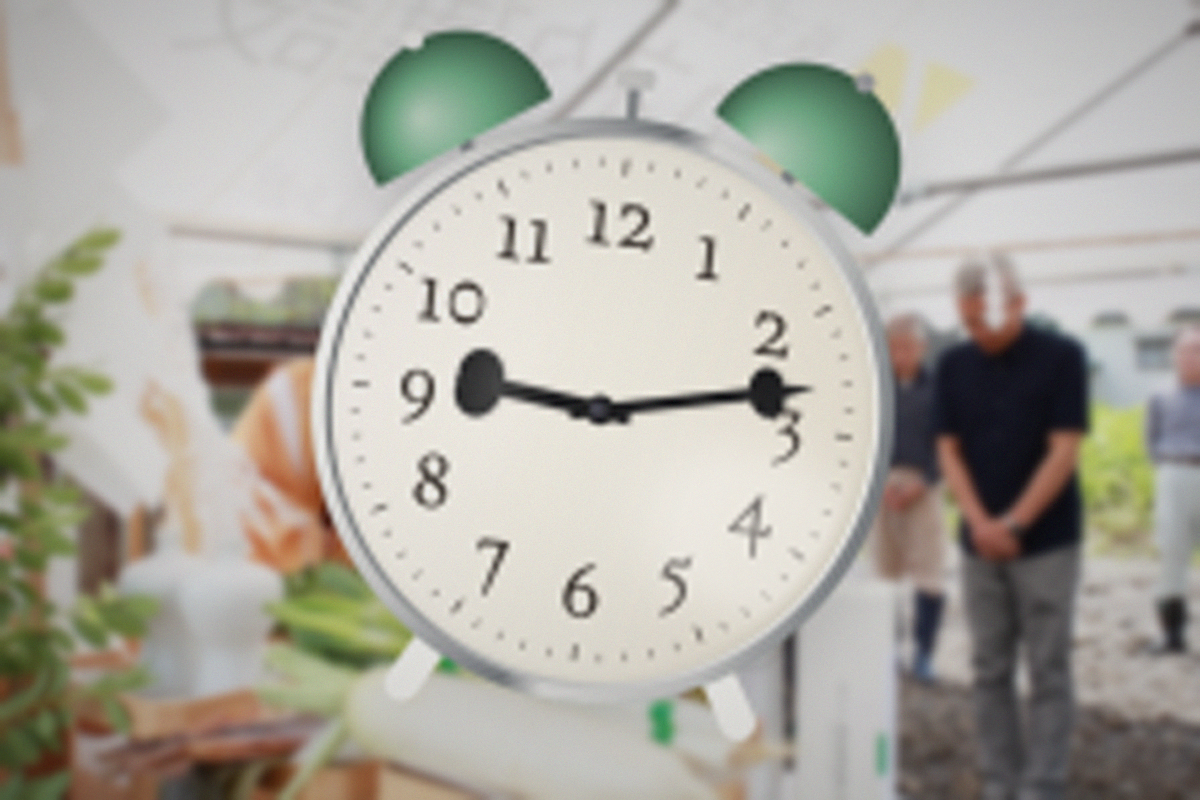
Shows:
9,13
